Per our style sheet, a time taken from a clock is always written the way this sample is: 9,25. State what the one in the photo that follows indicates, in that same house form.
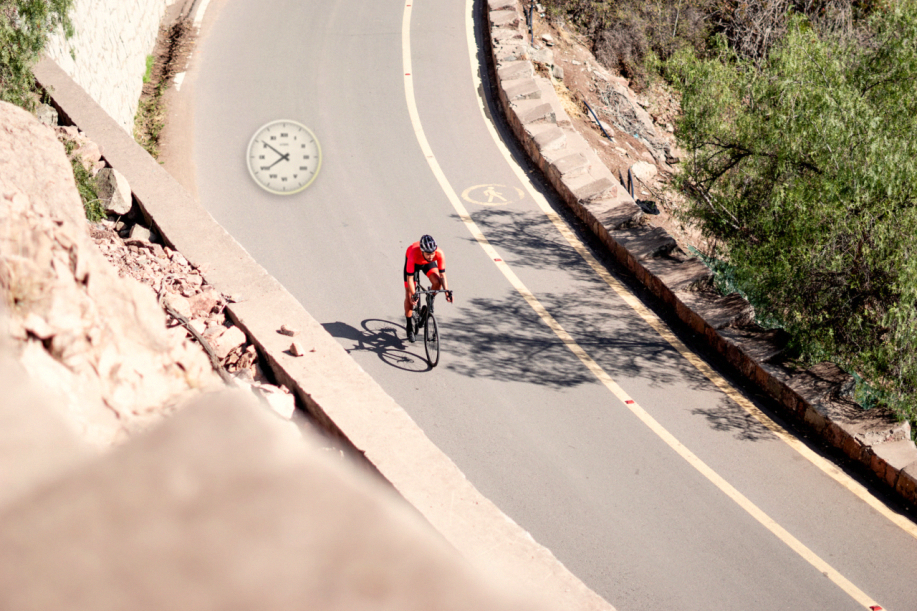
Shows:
7,51
